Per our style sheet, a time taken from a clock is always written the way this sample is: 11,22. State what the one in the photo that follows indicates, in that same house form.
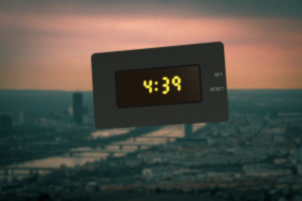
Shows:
4,39
